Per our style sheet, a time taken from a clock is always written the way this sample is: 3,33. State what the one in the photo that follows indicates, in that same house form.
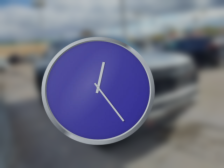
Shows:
12,24
